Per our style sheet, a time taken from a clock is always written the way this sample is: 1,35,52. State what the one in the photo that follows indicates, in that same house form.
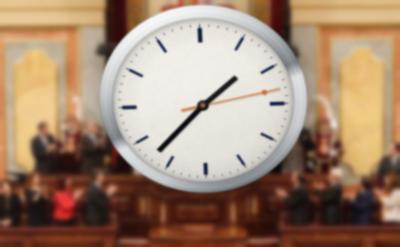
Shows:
1,37,13
